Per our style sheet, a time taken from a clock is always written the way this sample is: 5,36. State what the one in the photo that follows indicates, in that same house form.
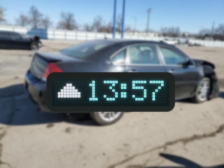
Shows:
13,57
